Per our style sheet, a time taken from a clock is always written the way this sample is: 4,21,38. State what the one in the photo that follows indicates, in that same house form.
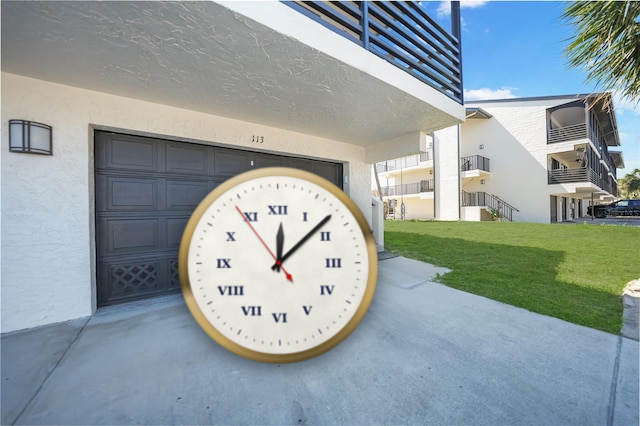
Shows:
12,07,54
